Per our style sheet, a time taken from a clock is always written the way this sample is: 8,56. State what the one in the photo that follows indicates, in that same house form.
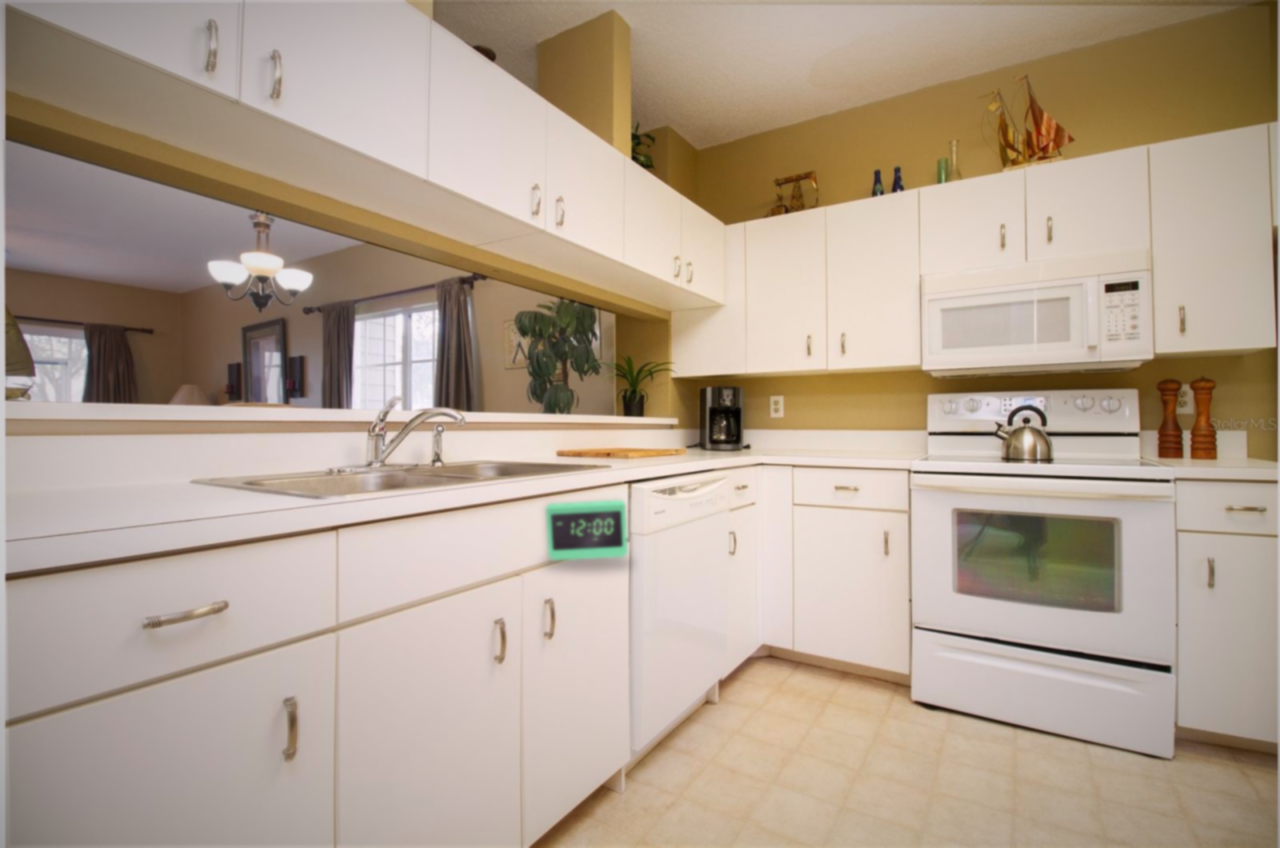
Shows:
12,00
